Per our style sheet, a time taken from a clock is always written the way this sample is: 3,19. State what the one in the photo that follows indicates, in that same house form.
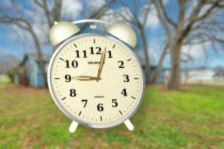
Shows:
9,03
